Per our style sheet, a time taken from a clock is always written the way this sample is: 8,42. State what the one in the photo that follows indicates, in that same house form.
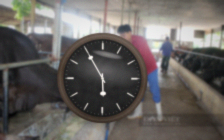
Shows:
5,55
